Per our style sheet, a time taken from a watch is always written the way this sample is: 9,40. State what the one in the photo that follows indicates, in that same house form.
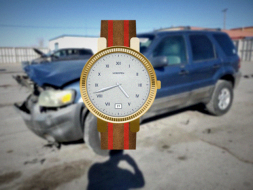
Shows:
4,42
